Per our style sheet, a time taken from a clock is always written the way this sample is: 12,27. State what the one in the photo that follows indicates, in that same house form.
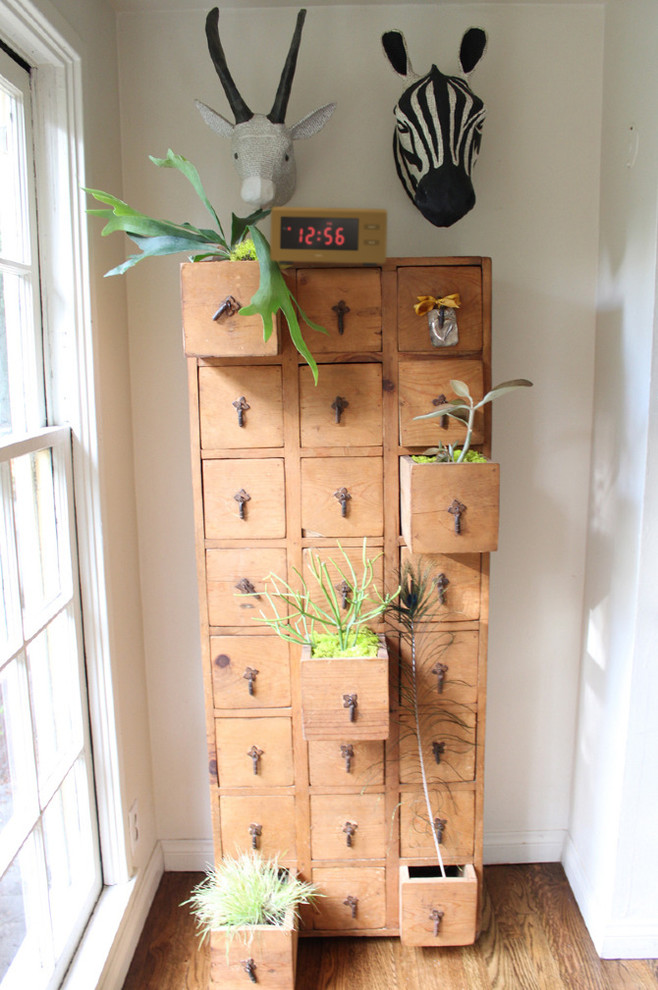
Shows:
12,56
